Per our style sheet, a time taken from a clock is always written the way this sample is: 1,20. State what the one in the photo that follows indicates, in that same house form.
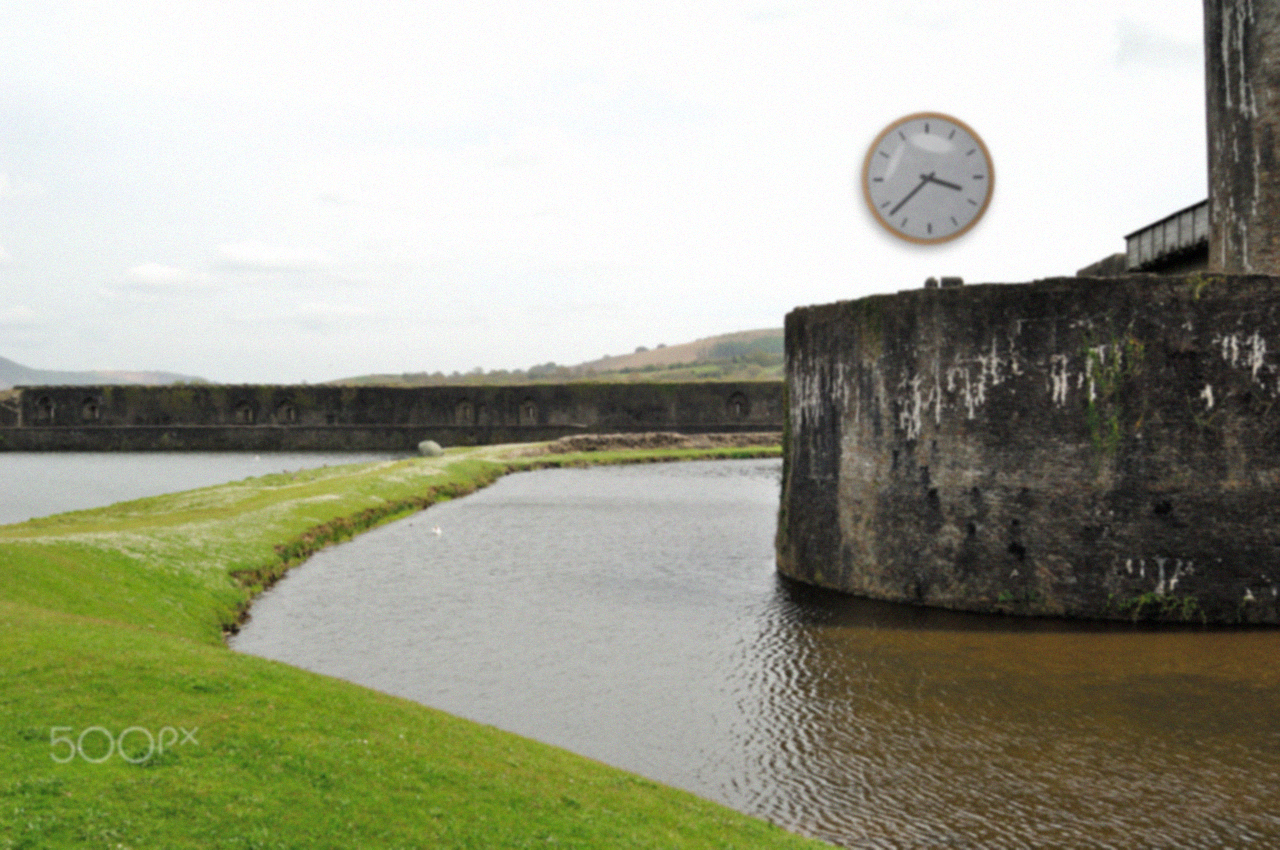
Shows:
3,38
